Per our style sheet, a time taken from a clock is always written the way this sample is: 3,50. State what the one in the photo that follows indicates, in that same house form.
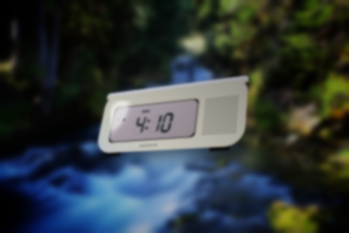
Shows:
4,10
